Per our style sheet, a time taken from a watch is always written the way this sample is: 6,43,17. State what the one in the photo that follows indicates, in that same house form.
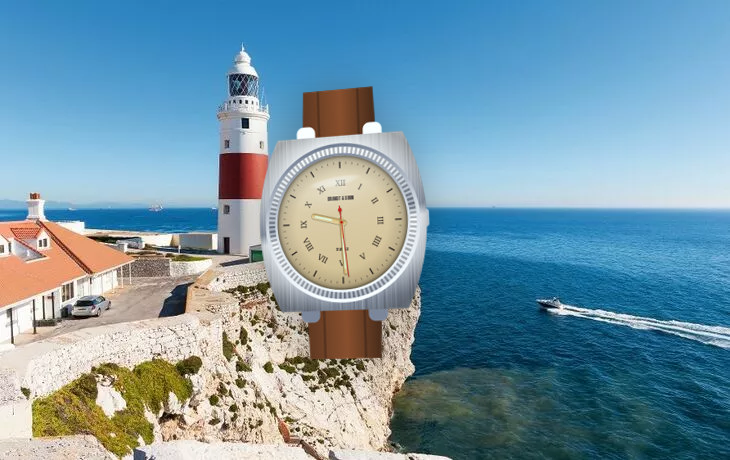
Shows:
9,29,29
